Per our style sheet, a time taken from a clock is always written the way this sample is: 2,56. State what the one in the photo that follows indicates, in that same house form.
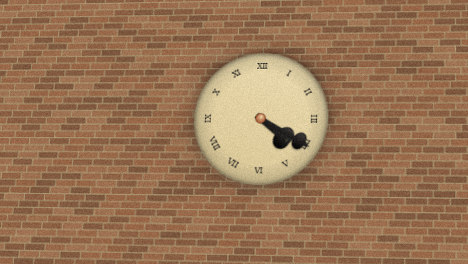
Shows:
4,20
